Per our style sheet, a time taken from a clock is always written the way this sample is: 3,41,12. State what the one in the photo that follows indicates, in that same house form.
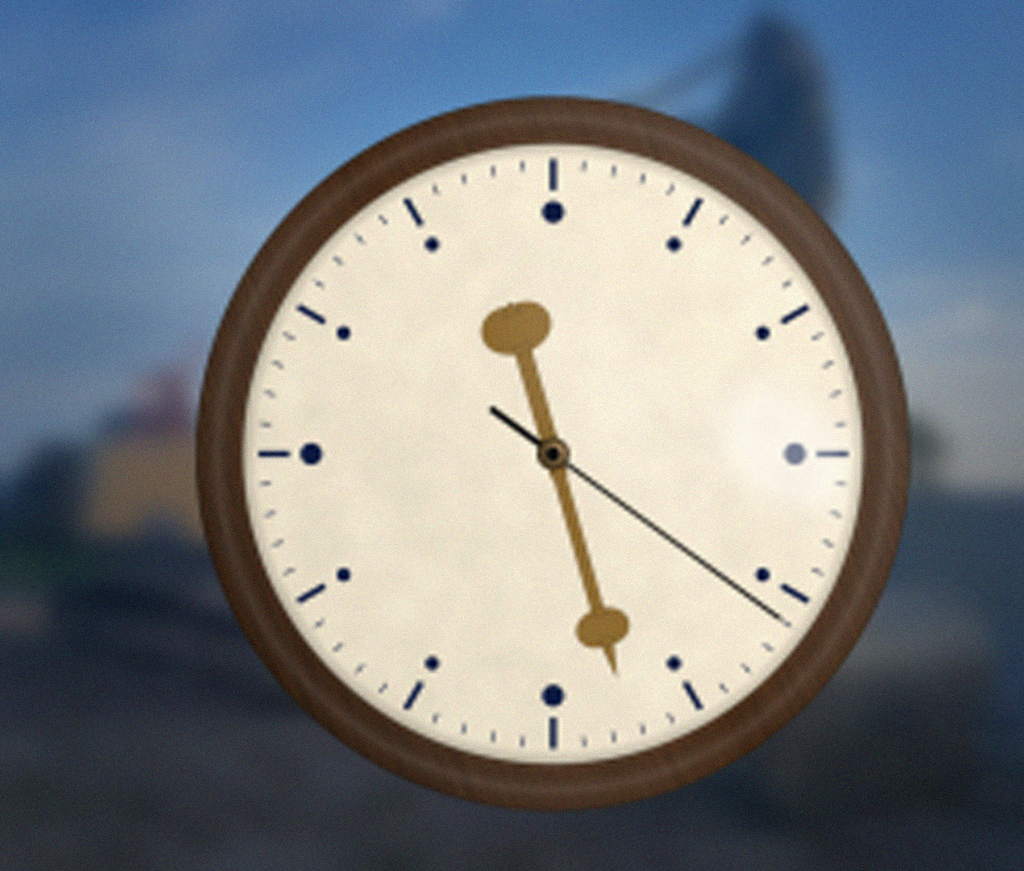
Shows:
11,27,21
